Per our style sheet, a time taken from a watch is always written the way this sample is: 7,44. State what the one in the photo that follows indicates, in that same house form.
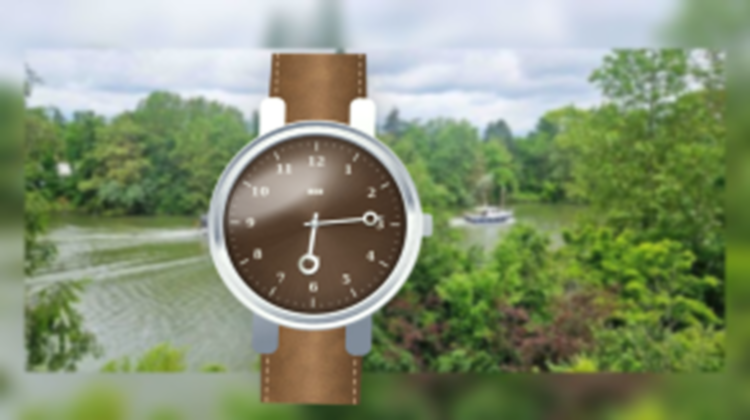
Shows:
6,14
